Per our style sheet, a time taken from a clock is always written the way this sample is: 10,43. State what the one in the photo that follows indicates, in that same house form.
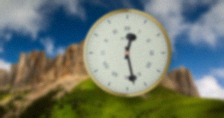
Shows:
12,28
